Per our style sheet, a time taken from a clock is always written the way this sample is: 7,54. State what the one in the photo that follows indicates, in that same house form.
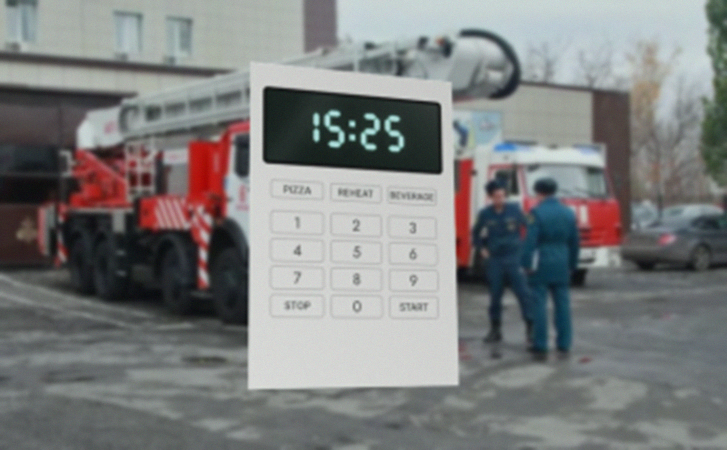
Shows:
15,25
